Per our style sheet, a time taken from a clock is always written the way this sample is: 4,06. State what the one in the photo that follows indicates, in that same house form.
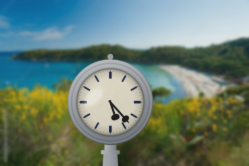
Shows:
5,23
